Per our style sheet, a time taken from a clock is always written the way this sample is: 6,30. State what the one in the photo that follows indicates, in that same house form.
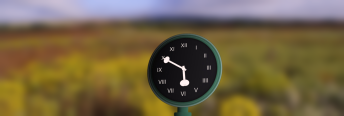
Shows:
5,50
